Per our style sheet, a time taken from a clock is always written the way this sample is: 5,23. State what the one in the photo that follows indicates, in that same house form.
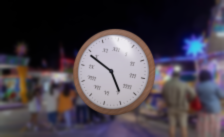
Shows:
4,49
